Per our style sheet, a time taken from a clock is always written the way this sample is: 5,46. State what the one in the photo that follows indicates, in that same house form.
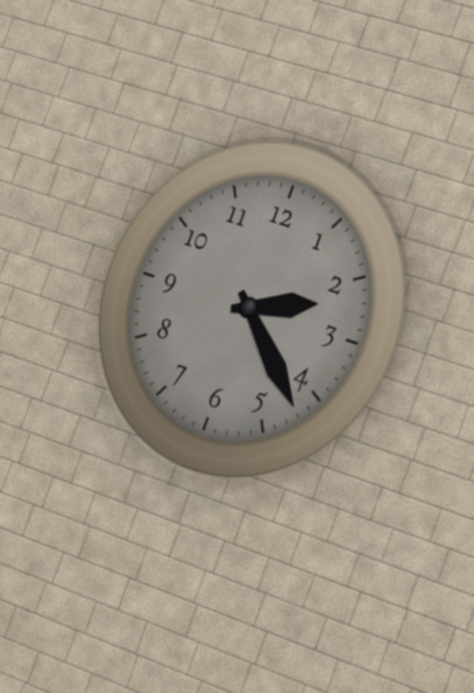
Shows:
2,22
